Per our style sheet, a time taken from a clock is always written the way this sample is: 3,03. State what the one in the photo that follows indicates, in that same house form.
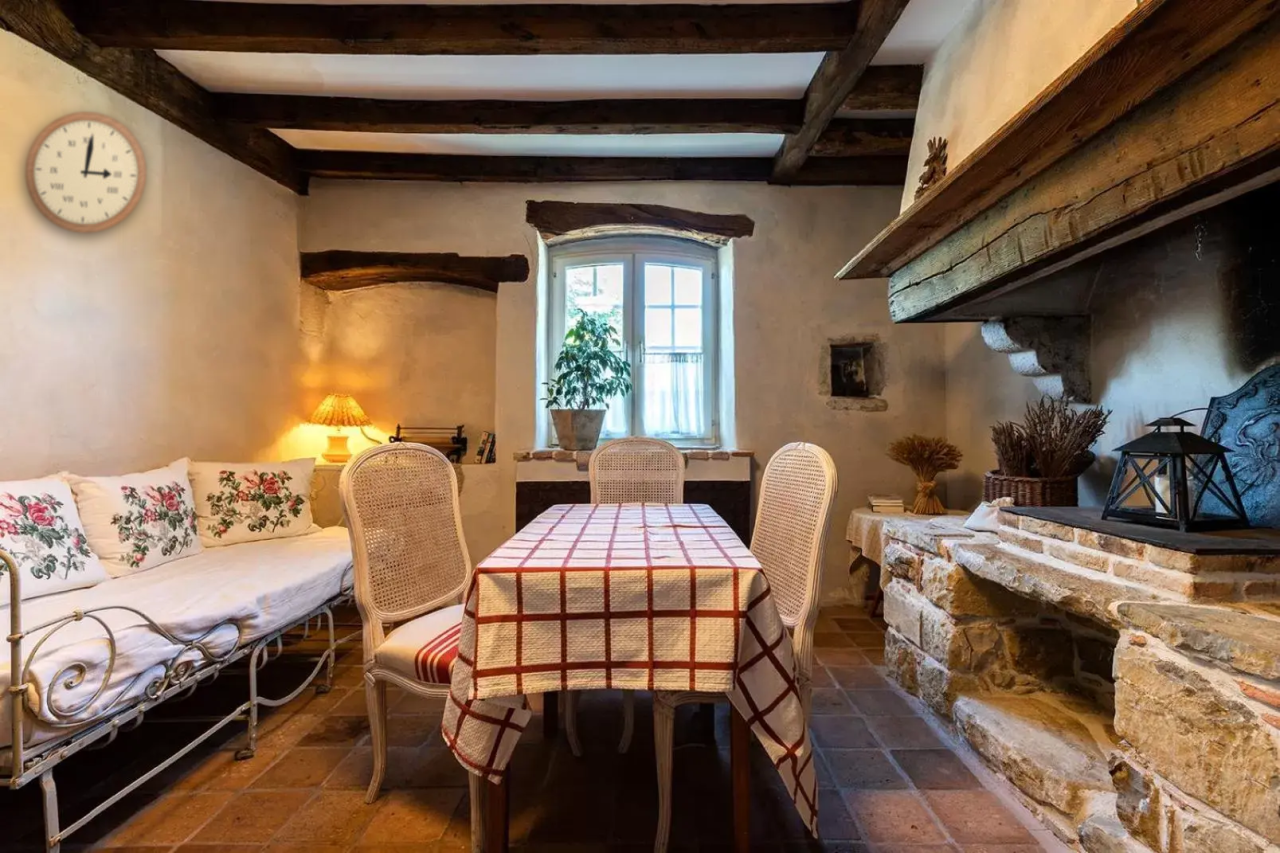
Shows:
3,01
